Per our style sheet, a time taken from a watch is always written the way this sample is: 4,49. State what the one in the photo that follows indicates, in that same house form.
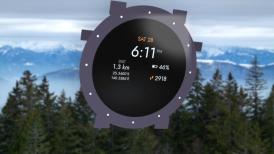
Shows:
6,11
